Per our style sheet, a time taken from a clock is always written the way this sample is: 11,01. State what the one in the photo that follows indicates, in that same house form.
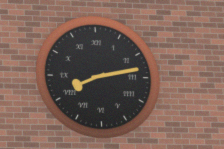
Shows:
8,13
